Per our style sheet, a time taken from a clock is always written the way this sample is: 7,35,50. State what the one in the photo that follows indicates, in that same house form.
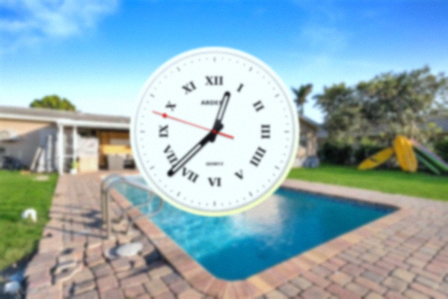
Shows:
12,37,48
